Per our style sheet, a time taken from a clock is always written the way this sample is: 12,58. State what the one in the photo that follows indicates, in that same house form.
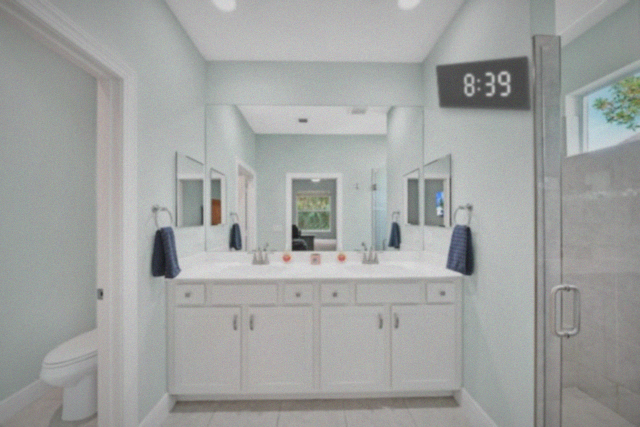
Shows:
8,39
